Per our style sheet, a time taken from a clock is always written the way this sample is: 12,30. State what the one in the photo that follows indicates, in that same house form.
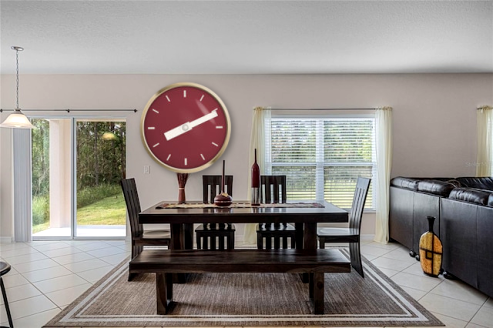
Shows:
8,11
